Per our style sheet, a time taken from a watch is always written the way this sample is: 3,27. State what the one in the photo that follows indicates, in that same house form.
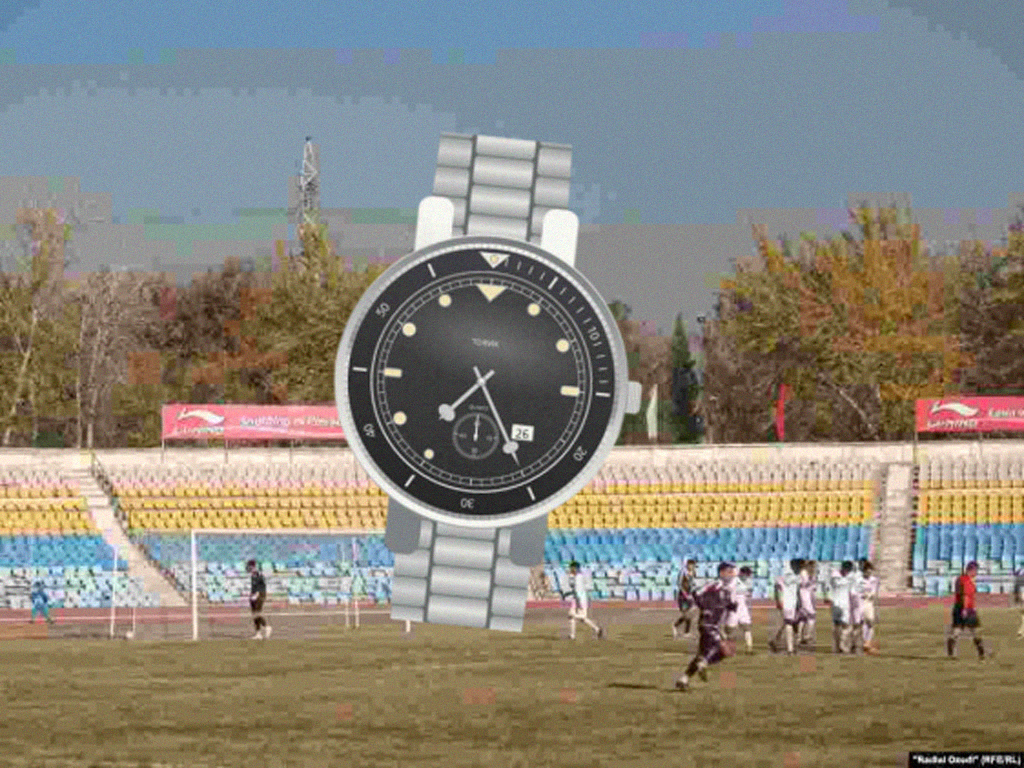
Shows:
7,25
